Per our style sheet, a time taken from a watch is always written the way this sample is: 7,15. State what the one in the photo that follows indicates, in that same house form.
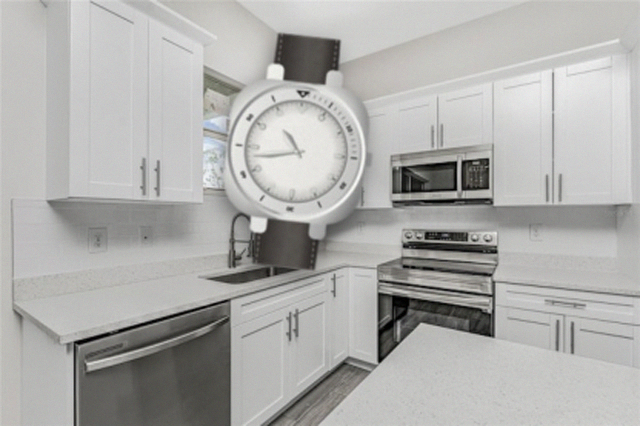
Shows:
10,43
